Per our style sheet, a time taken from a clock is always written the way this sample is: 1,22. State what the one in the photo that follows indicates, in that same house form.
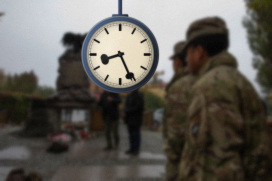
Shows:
8,26
